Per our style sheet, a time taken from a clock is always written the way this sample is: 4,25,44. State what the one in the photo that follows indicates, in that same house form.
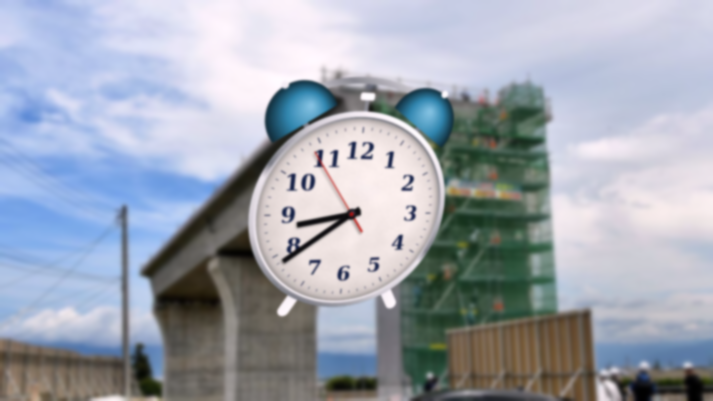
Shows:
8,38,54
